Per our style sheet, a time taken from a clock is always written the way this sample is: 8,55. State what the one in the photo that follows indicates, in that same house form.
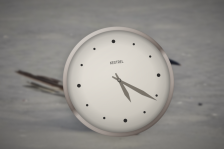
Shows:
5,21
